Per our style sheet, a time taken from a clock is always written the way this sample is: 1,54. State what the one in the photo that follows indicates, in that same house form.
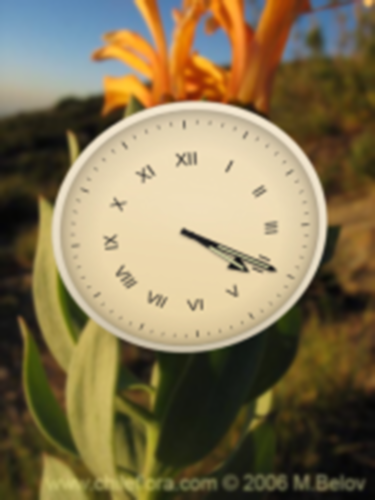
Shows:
4,20
